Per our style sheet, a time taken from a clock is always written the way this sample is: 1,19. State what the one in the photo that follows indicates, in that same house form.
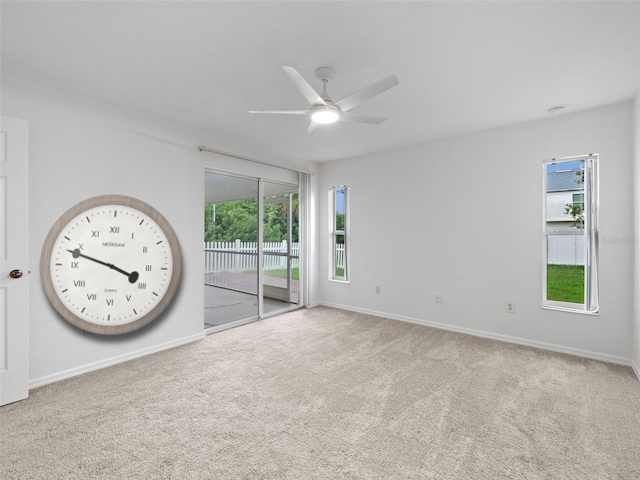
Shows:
3,48
